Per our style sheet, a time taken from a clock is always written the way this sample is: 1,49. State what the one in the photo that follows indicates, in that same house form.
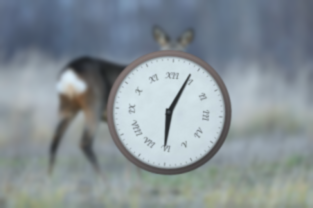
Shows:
6,04
